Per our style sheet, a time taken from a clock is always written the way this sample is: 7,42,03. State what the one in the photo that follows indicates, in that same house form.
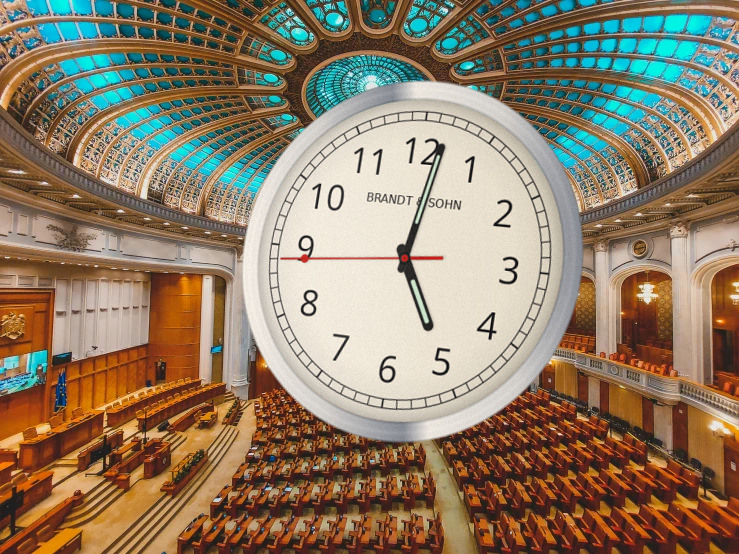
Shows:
5,01,44
